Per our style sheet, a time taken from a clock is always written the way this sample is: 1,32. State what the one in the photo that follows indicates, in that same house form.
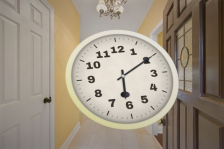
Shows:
6,10
